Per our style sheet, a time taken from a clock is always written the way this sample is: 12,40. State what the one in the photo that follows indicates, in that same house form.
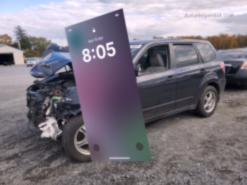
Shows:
8,05
